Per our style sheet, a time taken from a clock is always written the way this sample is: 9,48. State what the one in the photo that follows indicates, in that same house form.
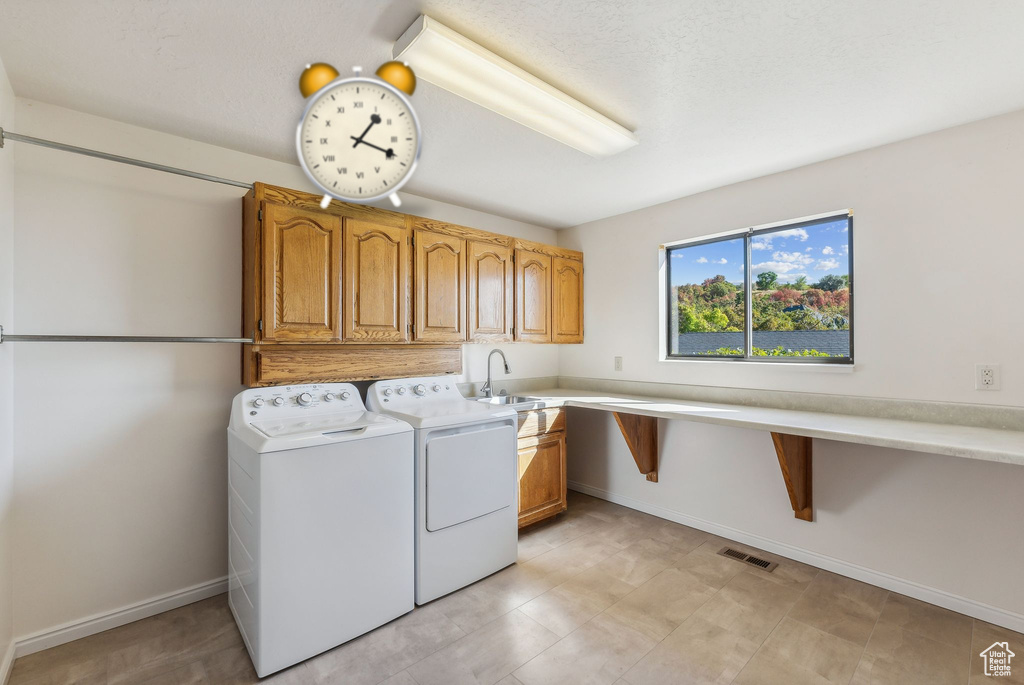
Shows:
1,19
